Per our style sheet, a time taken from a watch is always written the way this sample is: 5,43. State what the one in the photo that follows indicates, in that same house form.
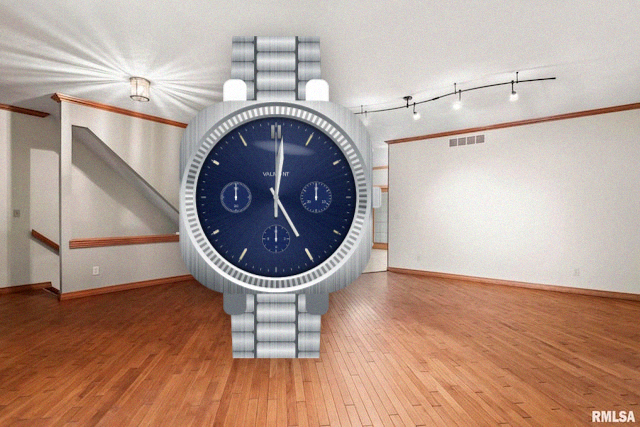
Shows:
5,01
